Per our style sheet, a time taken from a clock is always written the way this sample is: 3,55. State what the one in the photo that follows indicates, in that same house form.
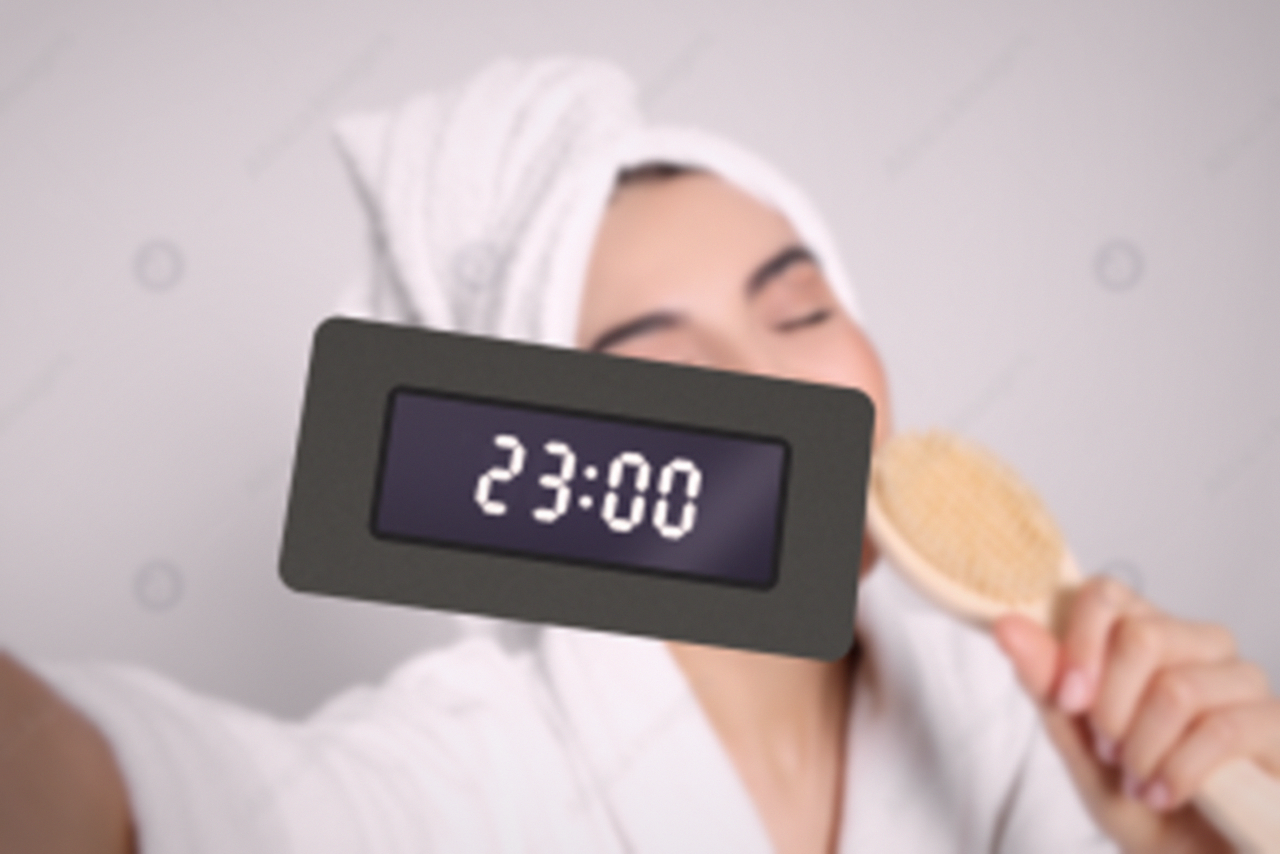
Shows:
23,00
